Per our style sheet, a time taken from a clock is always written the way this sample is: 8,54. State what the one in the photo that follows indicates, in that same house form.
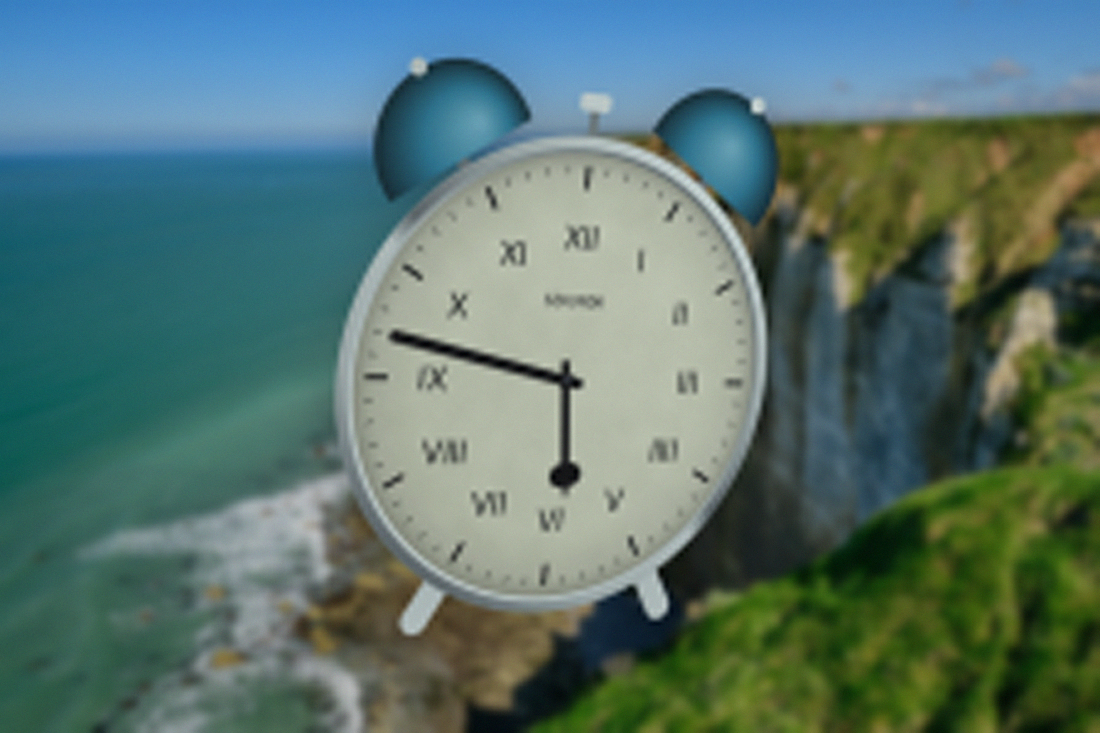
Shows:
5,47
